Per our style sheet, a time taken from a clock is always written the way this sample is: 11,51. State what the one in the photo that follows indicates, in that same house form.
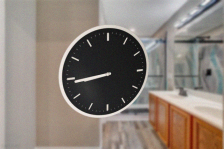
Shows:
8,44
